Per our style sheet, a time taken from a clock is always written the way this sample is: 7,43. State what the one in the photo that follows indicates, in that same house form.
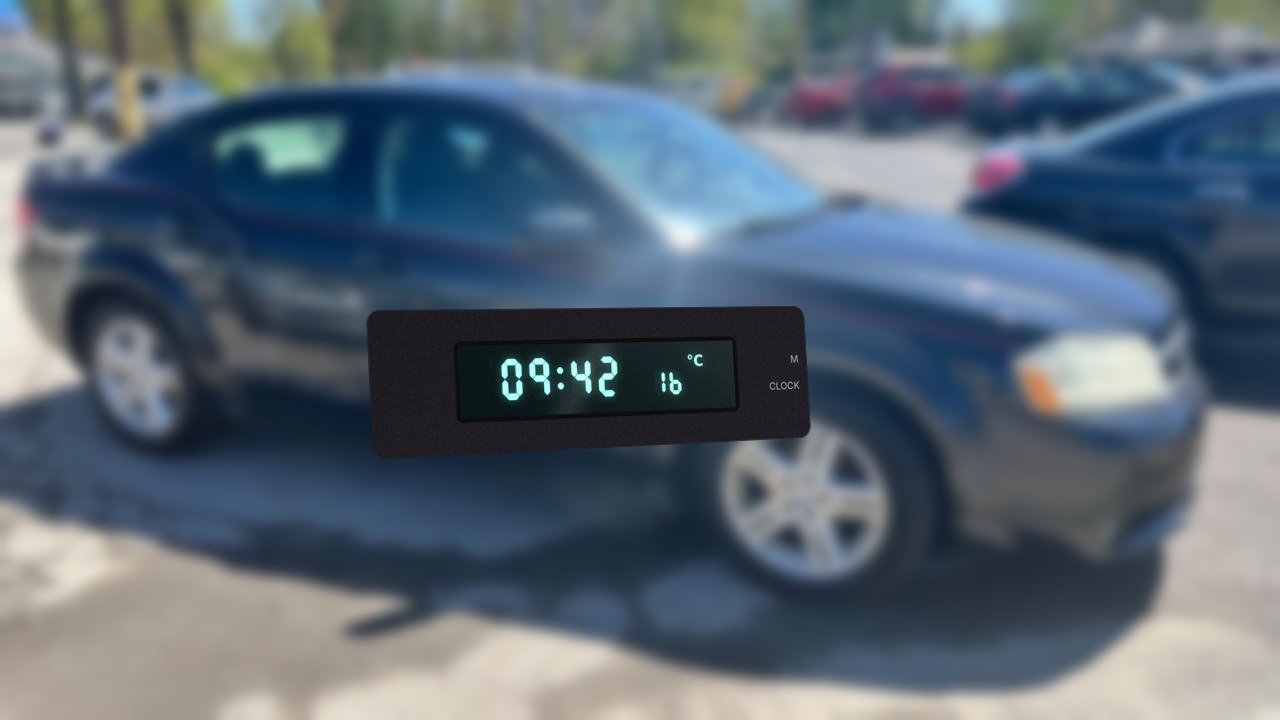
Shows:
9,42
